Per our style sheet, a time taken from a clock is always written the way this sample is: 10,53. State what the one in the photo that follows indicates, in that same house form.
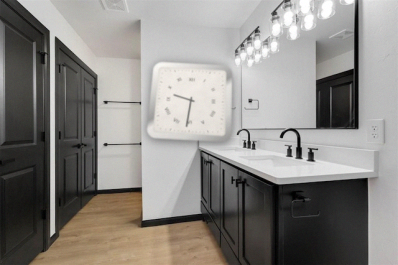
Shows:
9,31
